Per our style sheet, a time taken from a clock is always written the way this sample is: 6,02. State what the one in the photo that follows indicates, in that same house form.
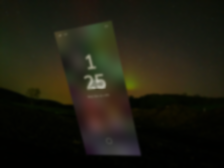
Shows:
1,25
